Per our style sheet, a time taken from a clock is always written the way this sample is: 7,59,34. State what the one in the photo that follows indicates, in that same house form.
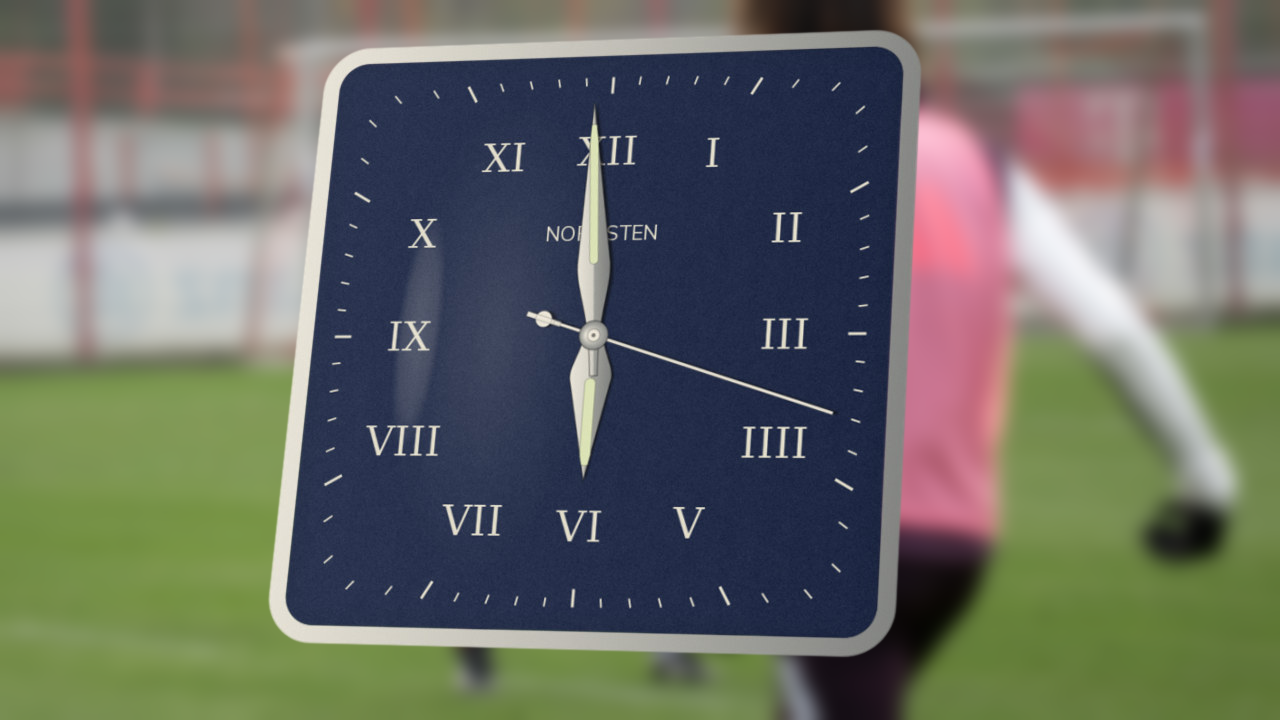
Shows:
5,59,18
